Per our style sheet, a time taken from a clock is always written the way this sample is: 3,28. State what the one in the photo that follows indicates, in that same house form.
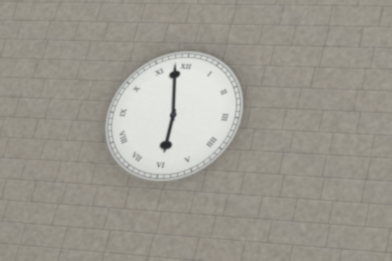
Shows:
5,58
